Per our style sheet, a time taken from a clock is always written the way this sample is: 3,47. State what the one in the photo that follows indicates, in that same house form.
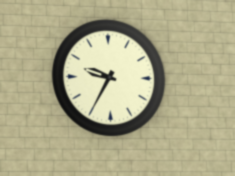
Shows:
9,35
